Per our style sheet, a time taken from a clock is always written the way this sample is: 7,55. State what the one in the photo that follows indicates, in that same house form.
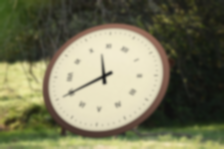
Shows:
10,35
